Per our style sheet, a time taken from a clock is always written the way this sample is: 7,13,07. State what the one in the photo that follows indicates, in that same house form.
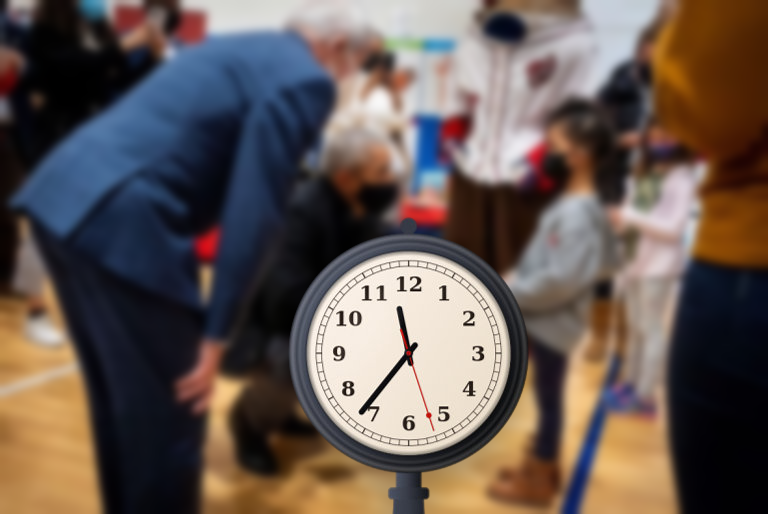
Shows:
11,36,27
